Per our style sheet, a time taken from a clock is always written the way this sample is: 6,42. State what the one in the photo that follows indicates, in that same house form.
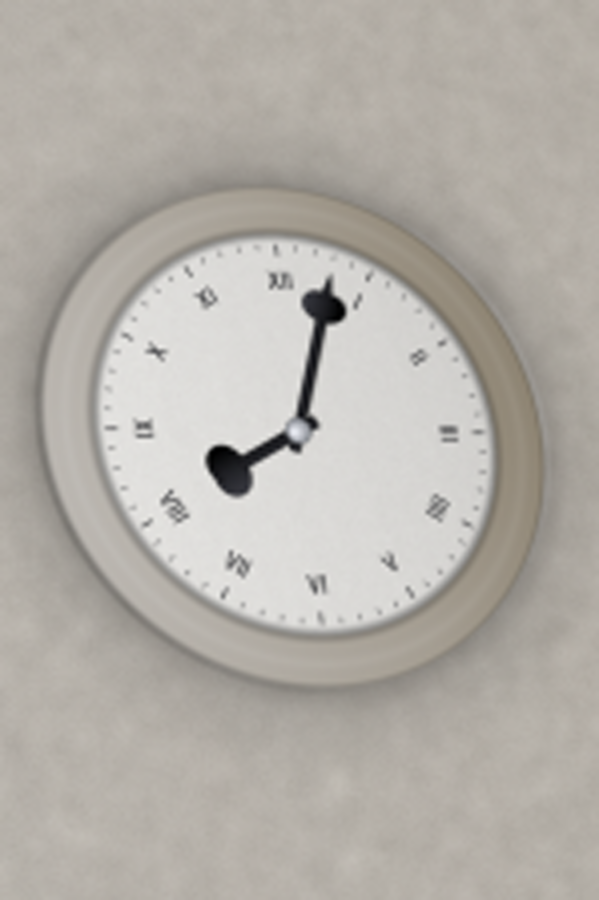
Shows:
8,03
